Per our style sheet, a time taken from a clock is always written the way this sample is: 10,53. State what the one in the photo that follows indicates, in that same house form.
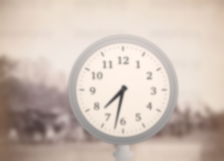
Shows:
7,32
